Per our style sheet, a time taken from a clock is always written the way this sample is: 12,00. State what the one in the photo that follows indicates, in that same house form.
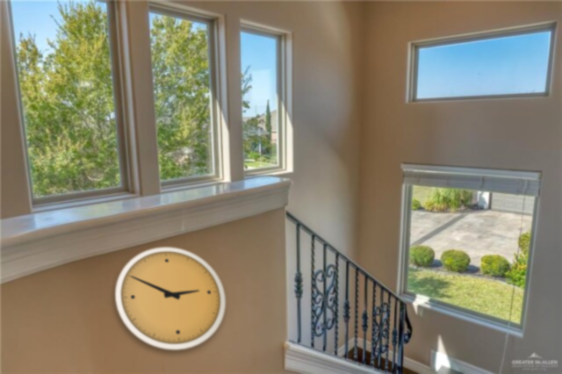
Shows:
2,50
